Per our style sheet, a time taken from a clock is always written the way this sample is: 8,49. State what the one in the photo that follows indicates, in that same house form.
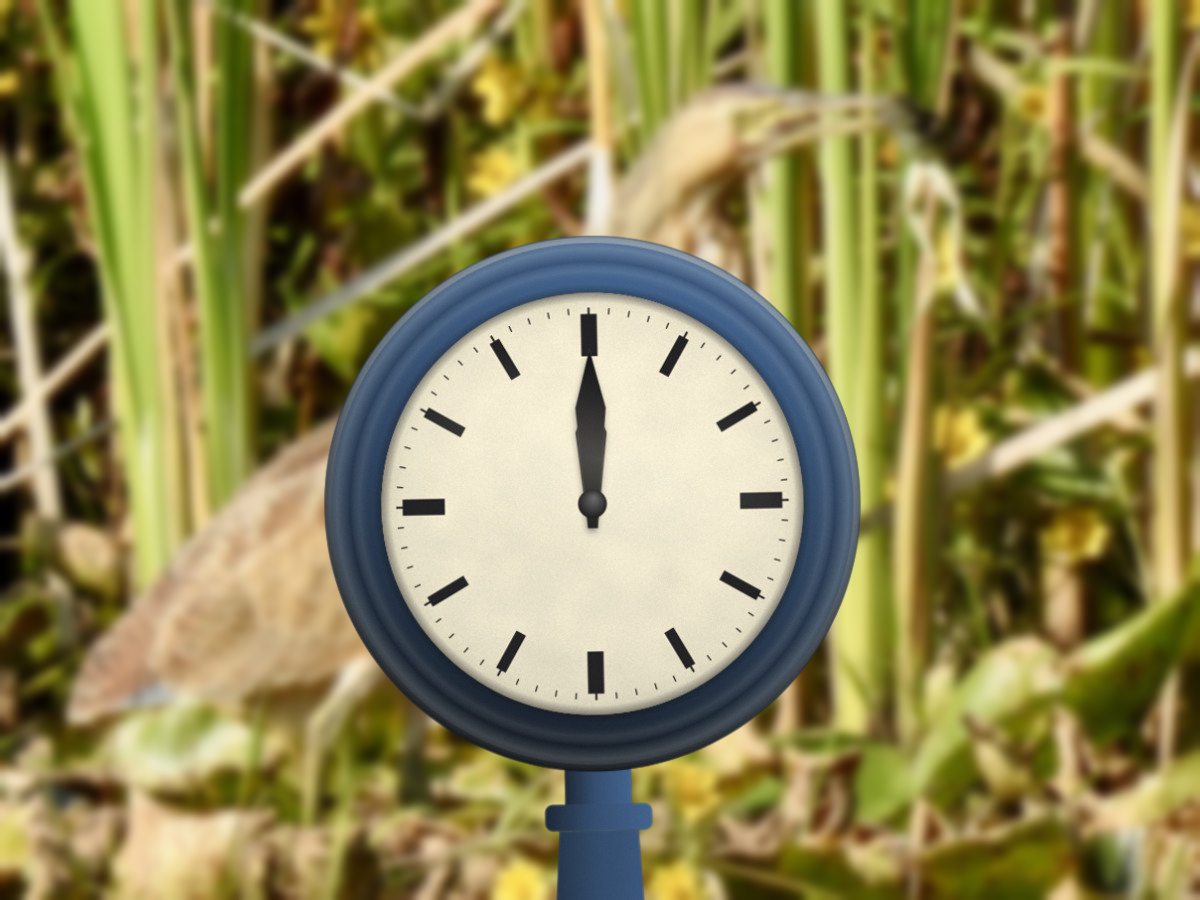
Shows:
12,00
